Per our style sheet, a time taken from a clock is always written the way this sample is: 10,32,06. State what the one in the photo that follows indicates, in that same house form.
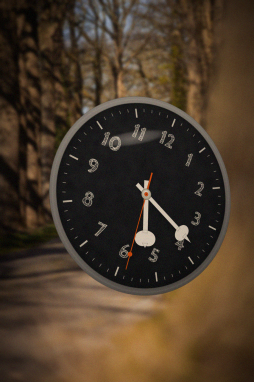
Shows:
5,18,29
